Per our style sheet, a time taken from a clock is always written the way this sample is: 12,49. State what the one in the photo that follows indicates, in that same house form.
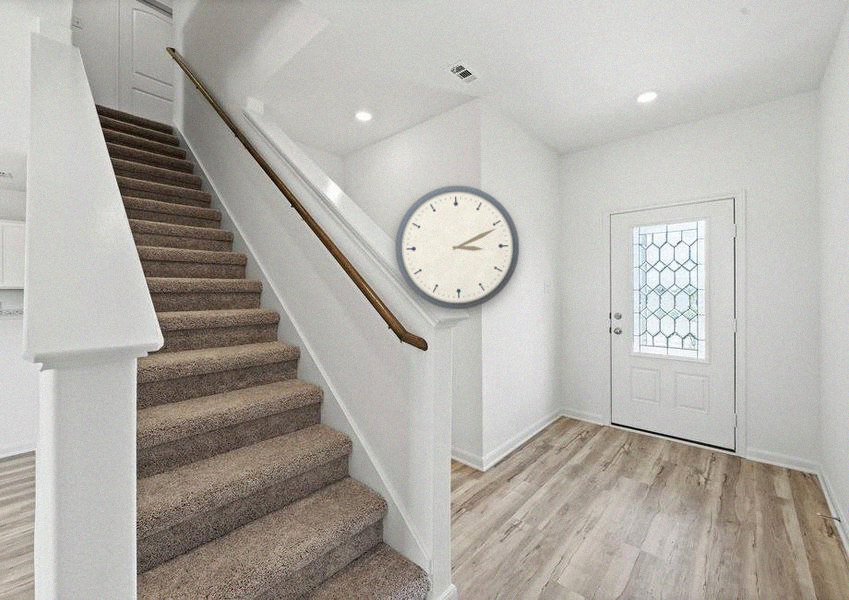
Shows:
3,11
